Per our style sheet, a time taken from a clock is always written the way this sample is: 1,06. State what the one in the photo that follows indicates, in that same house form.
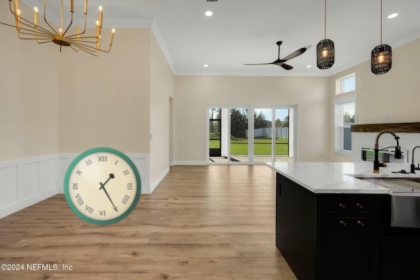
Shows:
1,25
